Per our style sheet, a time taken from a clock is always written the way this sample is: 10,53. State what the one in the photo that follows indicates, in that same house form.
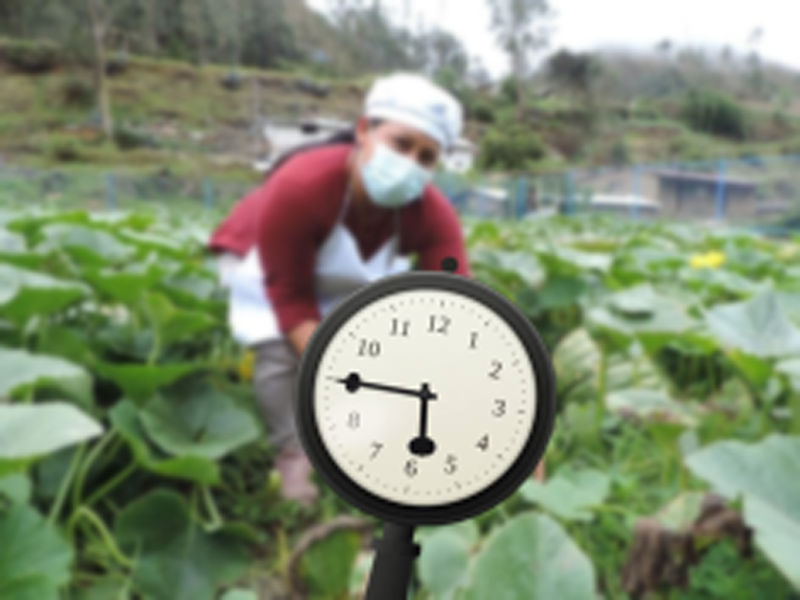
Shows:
5,45
